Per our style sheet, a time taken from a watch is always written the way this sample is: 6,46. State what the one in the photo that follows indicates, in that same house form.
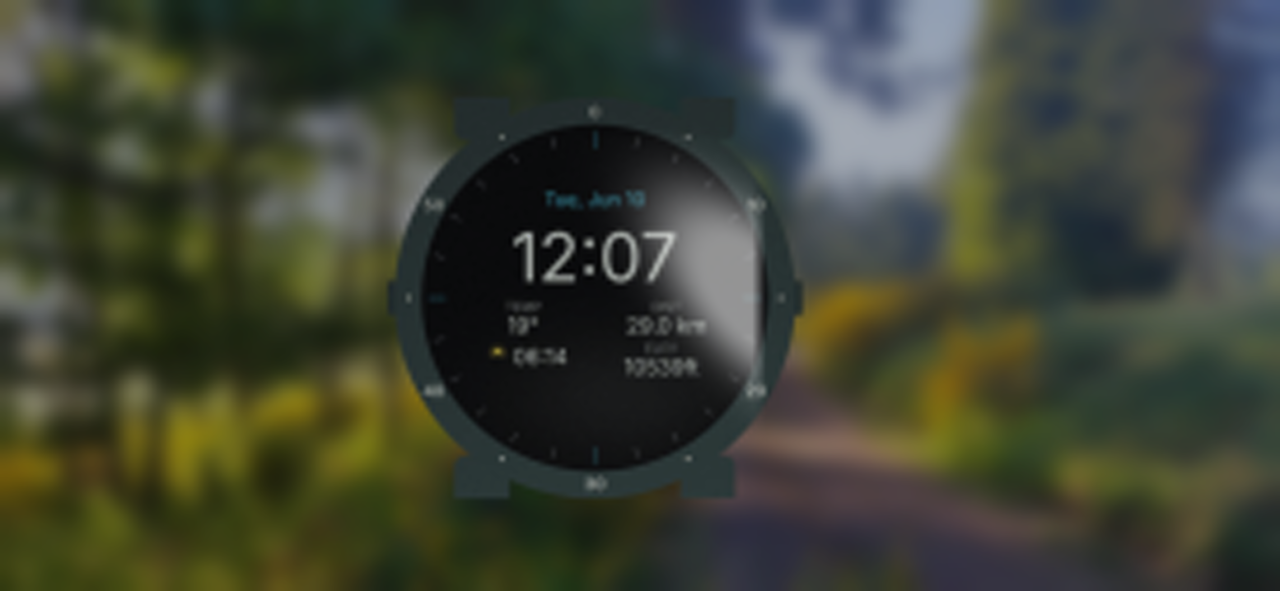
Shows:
12,07
